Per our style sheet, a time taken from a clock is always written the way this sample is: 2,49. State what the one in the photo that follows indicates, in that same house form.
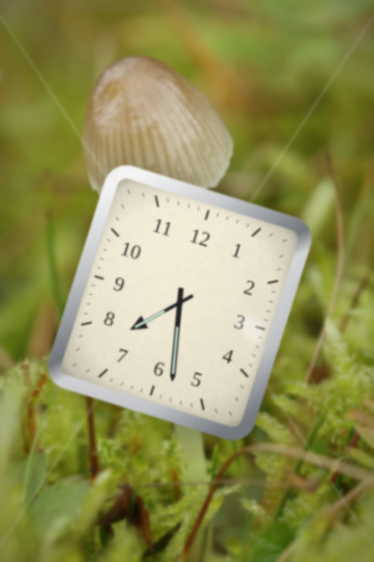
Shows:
7,28
